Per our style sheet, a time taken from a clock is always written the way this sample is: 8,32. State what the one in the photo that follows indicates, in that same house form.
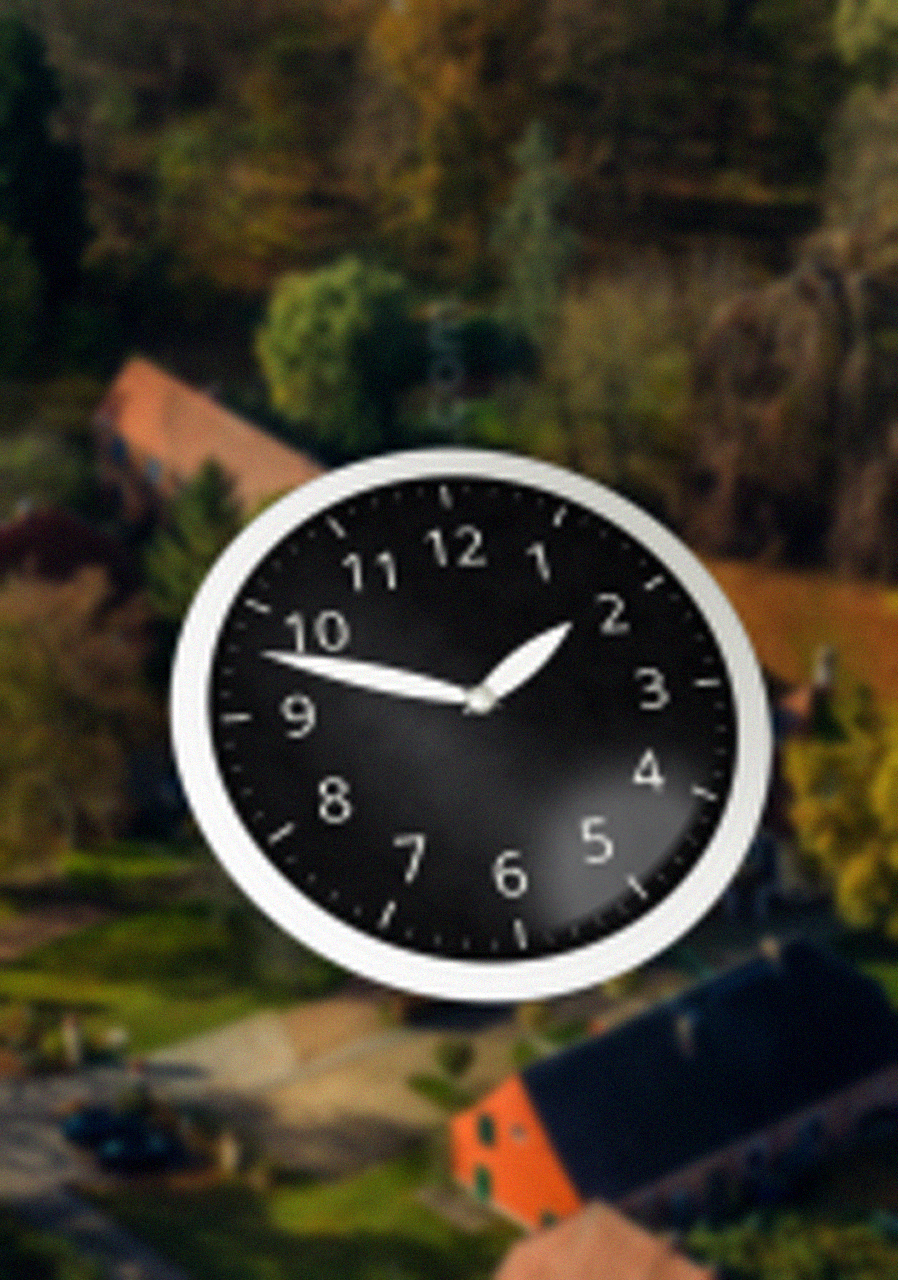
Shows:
1,48
